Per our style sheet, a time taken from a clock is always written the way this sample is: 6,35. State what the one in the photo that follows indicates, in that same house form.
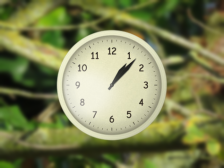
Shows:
1,07
